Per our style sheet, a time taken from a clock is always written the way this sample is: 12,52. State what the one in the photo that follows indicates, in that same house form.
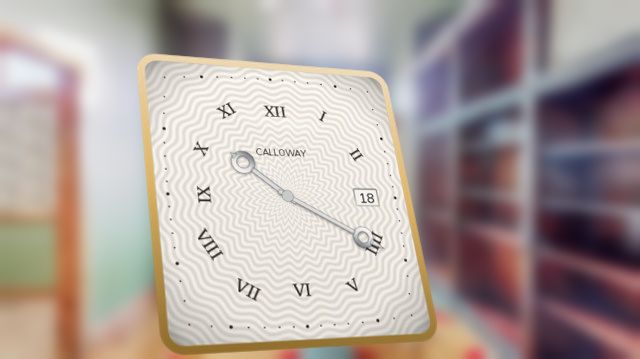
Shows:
10,20
